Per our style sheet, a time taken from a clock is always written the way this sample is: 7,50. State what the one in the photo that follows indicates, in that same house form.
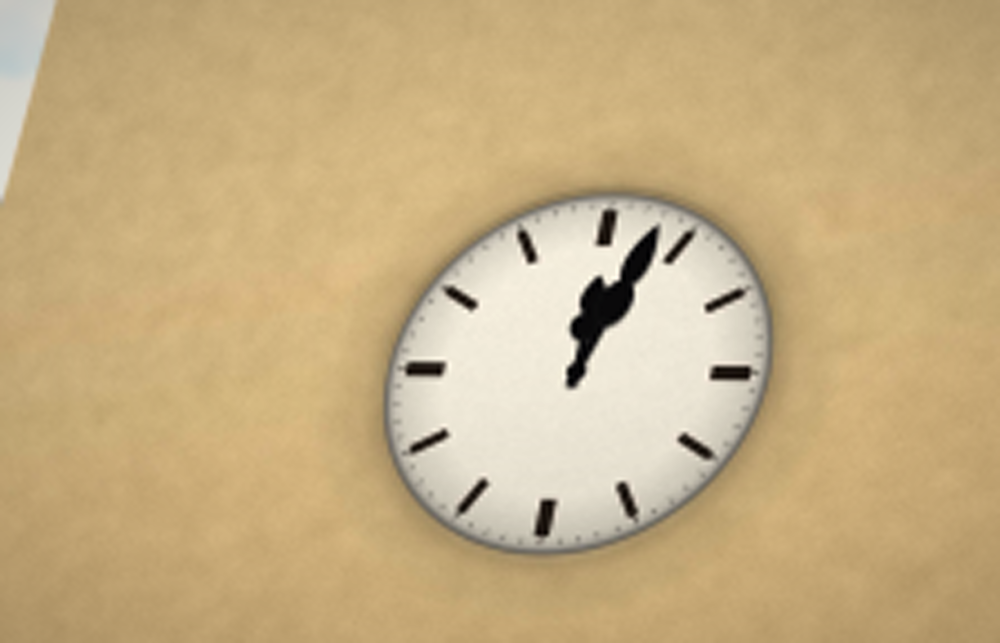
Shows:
12,03
